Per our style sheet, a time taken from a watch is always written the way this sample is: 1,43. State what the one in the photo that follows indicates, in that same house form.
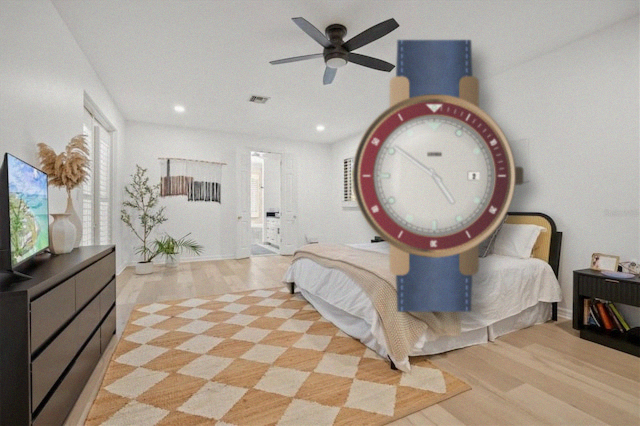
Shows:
4,51
